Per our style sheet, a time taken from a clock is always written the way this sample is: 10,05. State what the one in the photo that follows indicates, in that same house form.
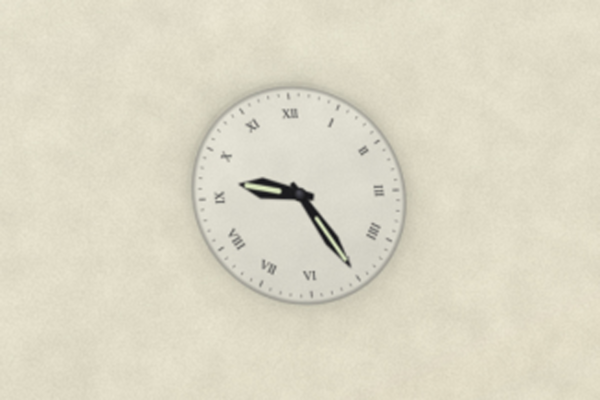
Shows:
9,25
